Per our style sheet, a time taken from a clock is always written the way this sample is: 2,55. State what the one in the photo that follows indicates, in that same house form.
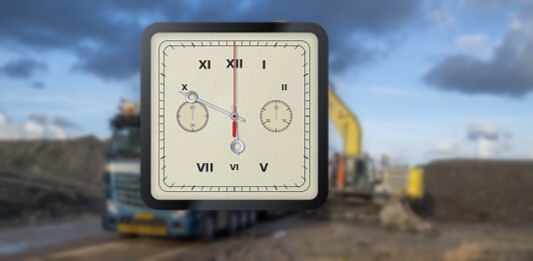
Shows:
5,49
